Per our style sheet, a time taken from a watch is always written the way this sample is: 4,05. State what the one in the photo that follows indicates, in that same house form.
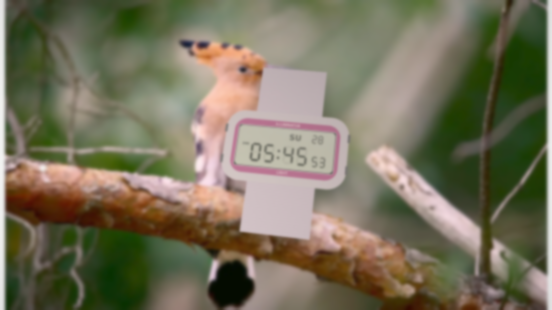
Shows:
5,45
